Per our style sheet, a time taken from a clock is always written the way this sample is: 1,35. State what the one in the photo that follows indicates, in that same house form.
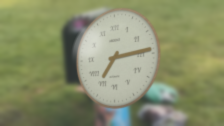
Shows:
7,14
